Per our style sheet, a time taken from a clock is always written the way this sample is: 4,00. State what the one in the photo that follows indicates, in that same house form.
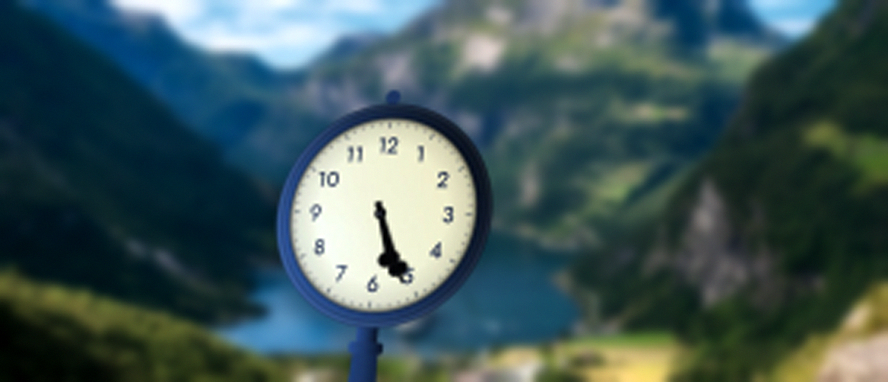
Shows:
5,26
